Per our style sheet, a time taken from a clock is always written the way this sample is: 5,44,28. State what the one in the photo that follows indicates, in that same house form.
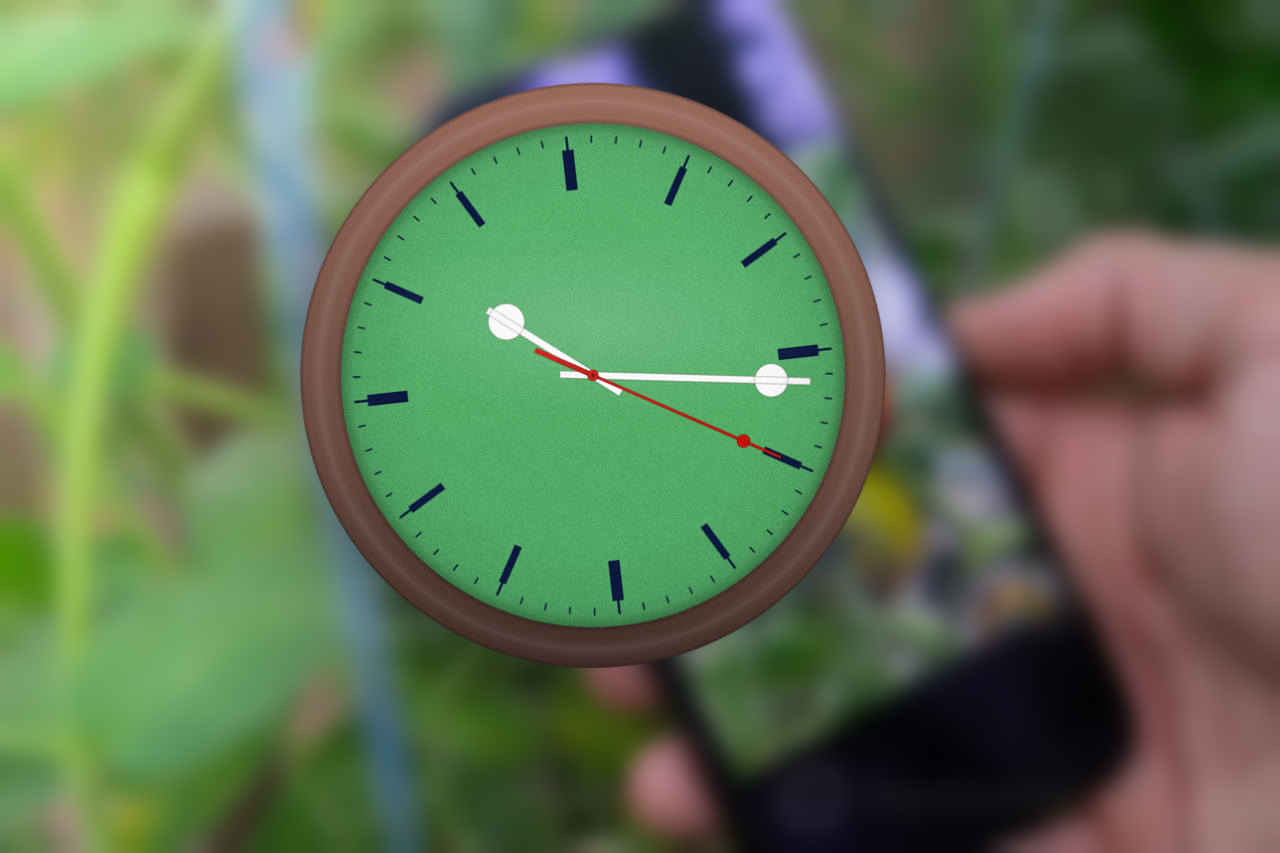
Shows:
10,16,20
